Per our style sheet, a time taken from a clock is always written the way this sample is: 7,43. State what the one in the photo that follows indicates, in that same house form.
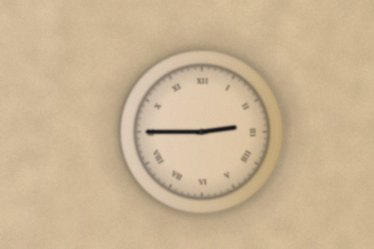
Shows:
2,45
